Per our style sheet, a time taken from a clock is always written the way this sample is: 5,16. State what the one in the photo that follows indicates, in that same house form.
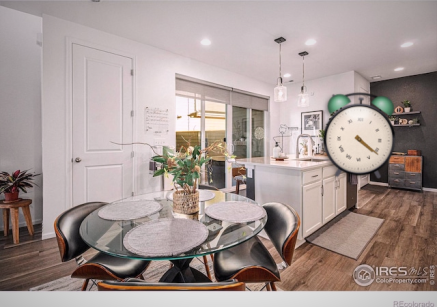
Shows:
4,21
